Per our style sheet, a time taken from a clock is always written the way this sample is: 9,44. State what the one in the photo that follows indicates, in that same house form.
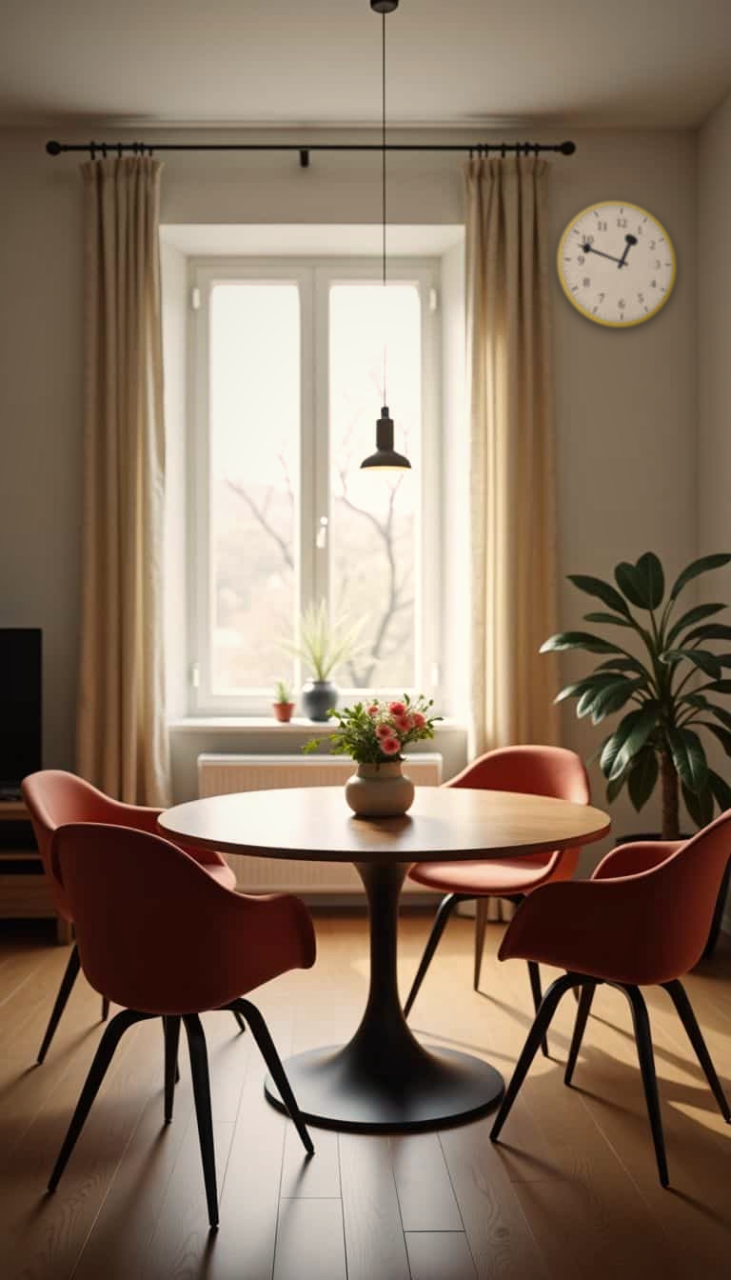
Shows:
12,48
